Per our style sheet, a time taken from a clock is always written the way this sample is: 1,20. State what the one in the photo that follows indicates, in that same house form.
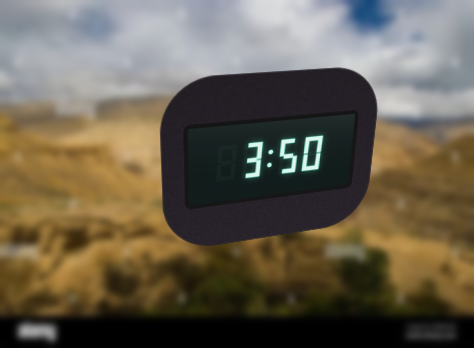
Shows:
3,50
